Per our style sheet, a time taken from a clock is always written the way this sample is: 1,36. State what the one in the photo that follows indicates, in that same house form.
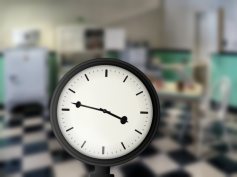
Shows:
3,47
